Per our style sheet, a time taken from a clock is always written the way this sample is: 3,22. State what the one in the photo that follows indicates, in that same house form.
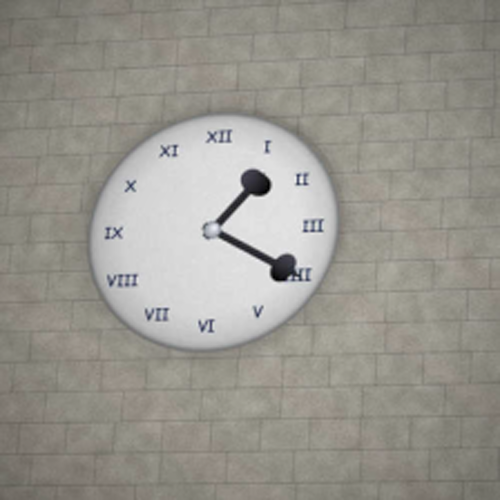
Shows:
1,20
